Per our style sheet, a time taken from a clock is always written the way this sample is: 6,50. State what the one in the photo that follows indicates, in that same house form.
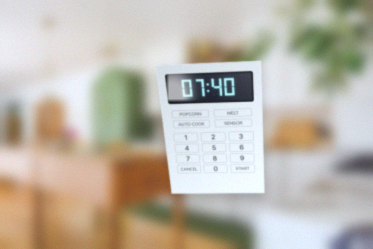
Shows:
7,40
